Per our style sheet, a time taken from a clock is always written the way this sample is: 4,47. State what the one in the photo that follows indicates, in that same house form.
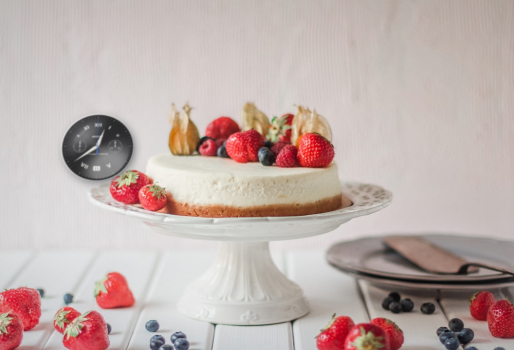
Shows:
12,39
